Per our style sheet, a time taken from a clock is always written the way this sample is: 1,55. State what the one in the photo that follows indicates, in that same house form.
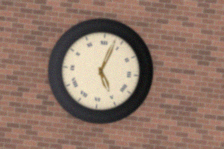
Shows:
5,03
